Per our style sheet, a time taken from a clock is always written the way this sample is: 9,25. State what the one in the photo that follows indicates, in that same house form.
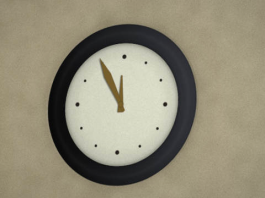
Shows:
11,55
